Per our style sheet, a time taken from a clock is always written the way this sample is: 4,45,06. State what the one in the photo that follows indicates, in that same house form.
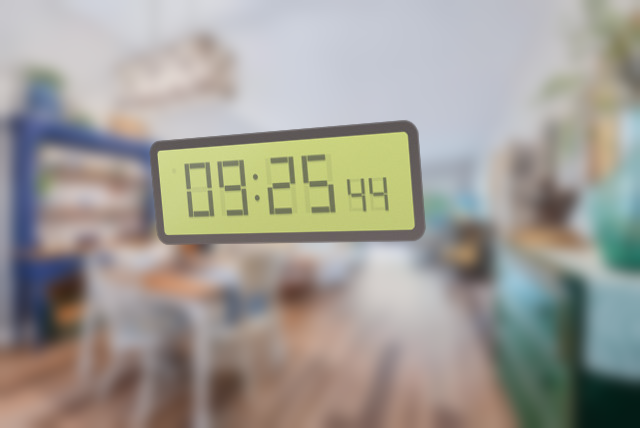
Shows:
9,25,44
